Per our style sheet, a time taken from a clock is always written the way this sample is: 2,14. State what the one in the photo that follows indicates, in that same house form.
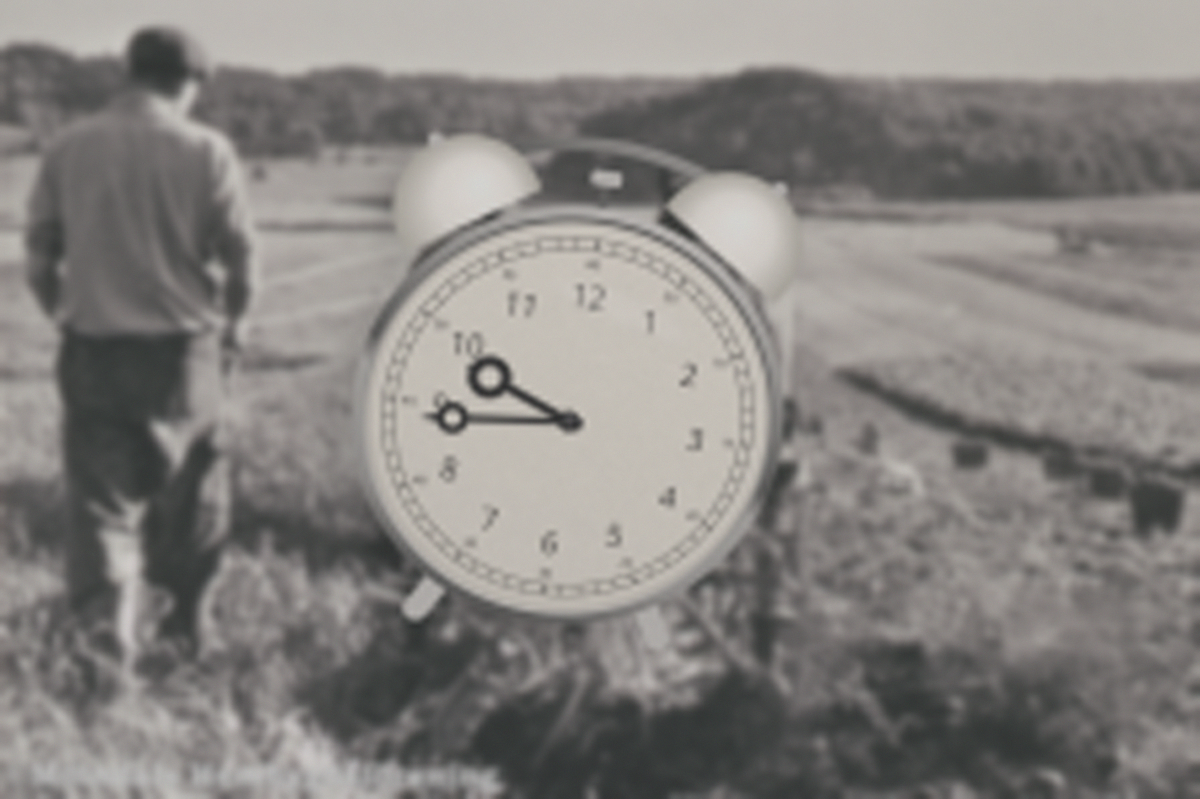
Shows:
9,44
